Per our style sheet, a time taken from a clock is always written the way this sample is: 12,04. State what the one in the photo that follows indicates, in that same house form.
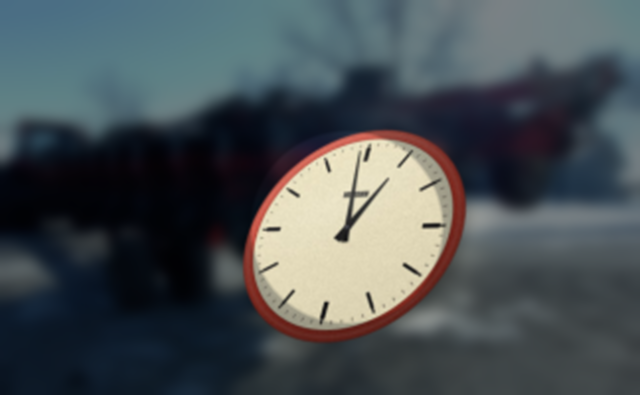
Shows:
12,59
